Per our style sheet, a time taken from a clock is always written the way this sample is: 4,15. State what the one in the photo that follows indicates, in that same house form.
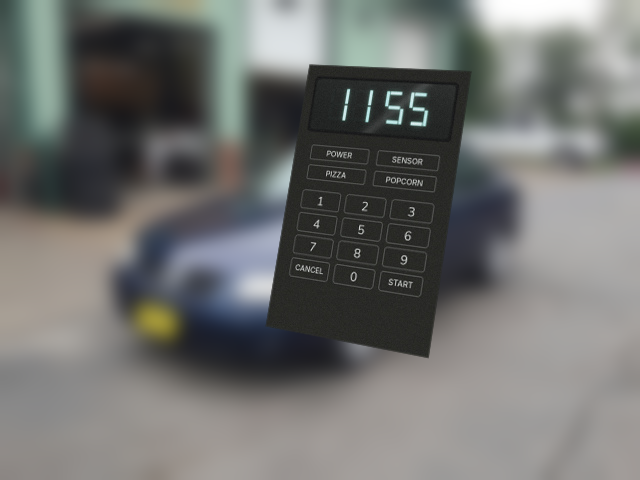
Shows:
11,55
